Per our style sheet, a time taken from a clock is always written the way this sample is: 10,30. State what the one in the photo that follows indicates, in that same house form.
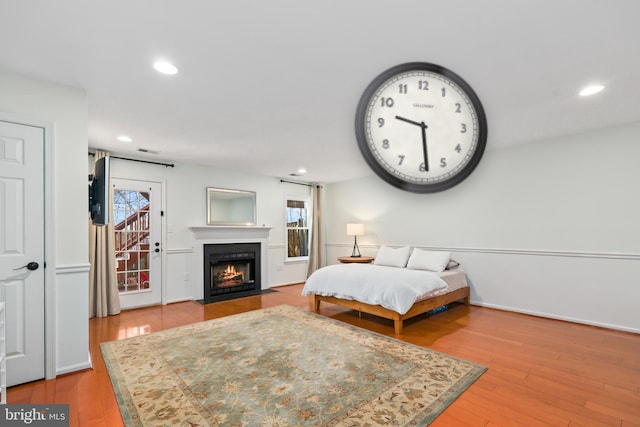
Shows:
9,29
